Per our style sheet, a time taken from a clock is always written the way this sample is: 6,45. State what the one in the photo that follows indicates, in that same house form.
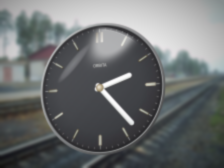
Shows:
2,23
